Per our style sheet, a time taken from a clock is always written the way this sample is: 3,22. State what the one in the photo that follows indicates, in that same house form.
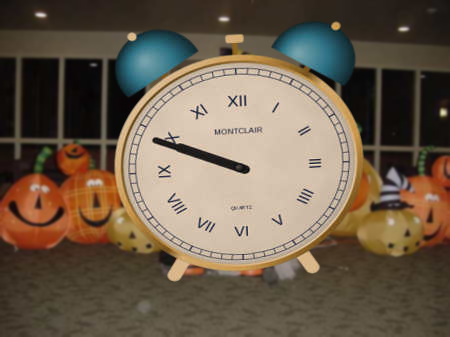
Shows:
9,49
